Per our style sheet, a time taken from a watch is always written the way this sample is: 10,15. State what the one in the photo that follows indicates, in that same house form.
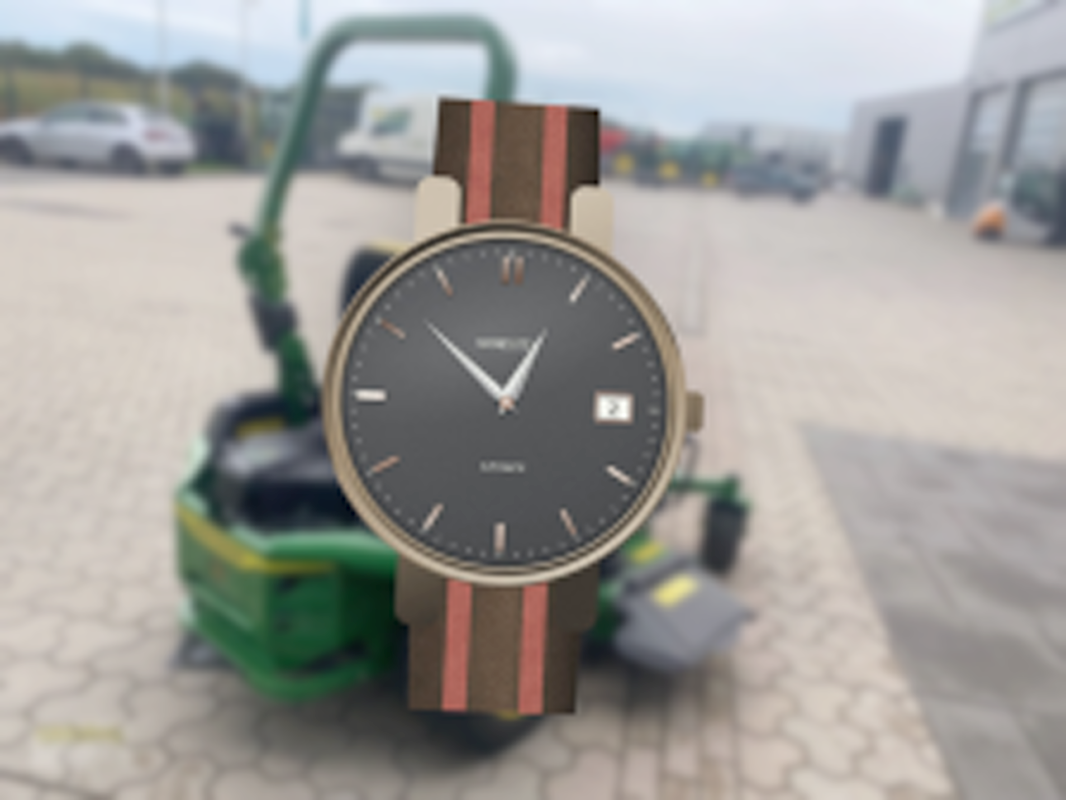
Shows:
12,52
